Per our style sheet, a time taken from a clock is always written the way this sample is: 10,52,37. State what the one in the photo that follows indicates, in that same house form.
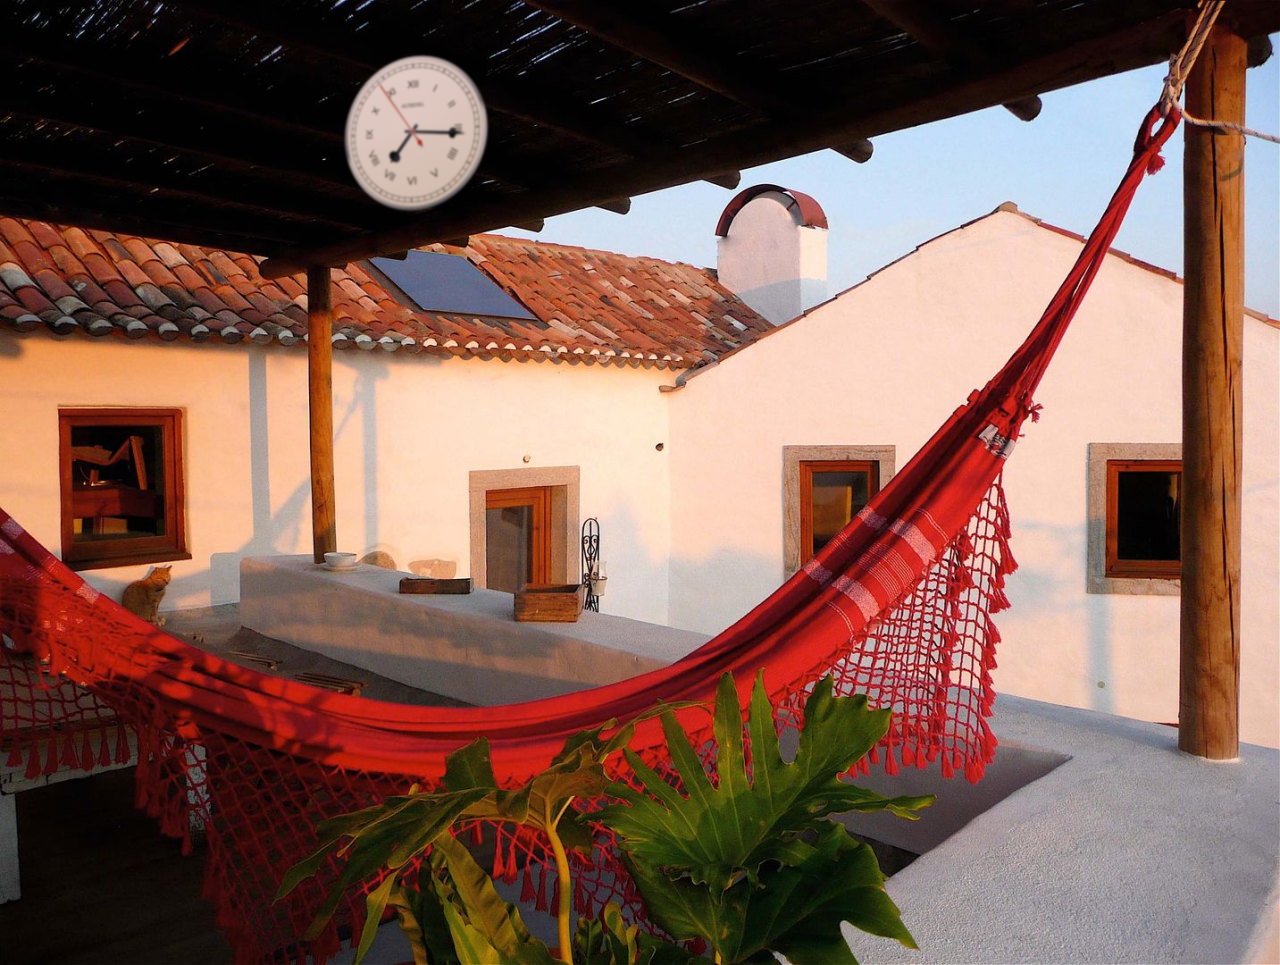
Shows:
7,15,54
